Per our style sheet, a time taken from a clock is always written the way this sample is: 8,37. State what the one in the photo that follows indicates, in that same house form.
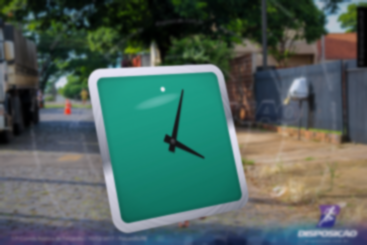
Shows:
4,04
